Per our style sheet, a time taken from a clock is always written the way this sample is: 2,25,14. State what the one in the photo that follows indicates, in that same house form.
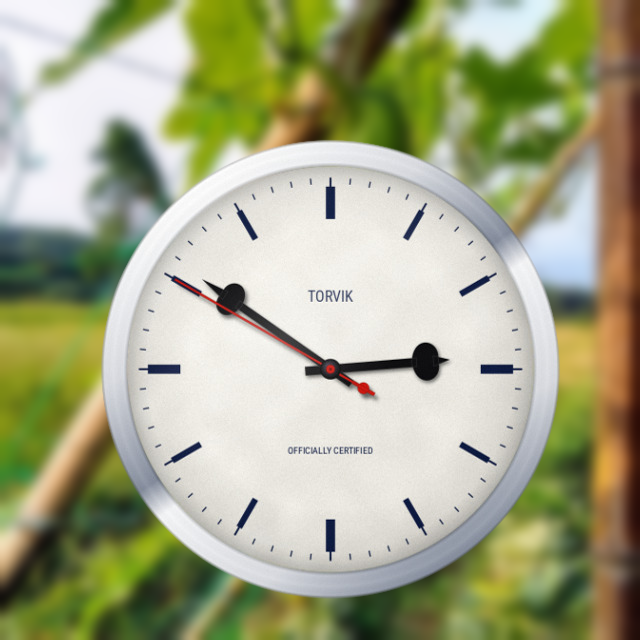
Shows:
2,50,50
